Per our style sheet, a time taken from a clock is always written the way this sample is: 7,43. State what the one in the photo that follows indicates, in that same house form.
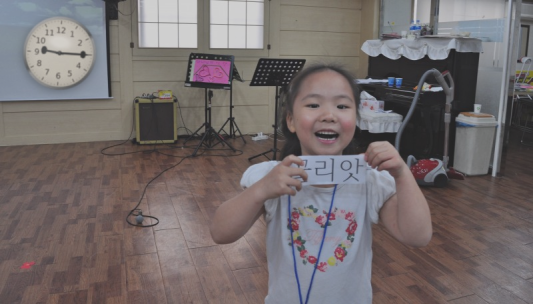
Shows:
9,15
